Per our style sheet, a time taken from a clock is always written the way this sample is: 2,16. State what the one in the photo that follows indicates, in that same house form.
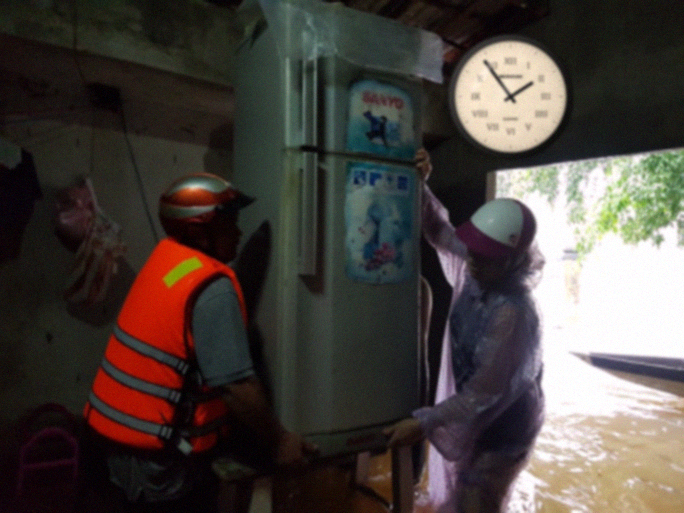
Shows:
1,54
